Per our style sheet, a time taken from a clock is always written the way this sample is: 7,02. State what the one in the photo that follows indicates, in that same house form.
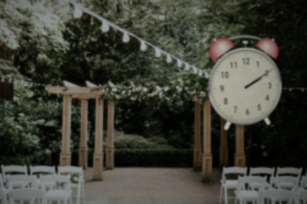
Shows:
2,10
